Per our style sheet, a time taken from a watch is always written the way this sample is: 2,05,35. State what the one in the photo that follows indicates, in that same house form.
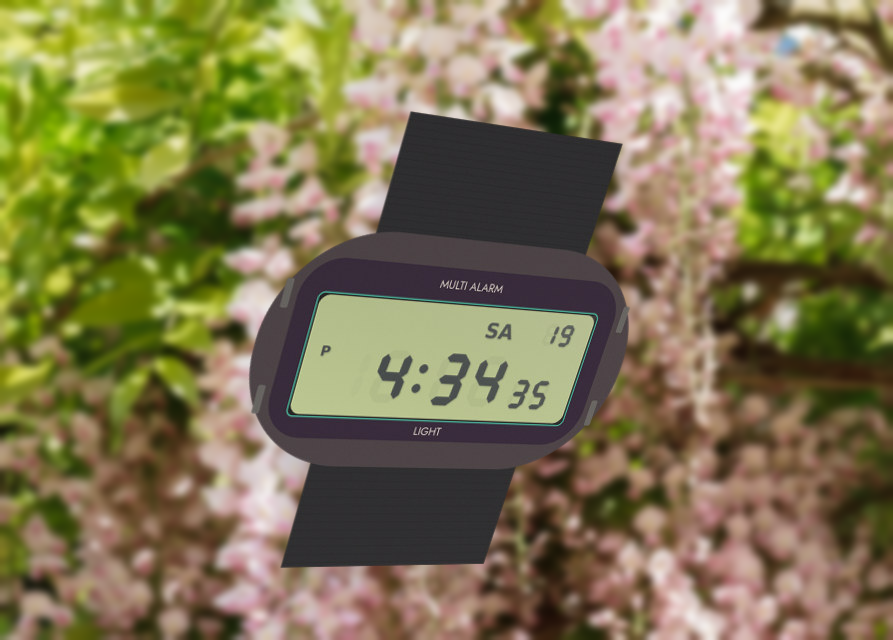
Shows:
4,34,35
